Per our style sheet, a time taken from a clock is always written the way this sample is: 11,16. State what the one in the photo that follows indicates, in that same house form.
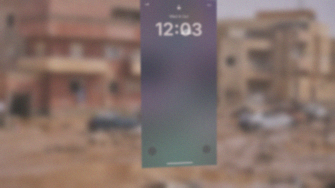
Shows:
12,03
